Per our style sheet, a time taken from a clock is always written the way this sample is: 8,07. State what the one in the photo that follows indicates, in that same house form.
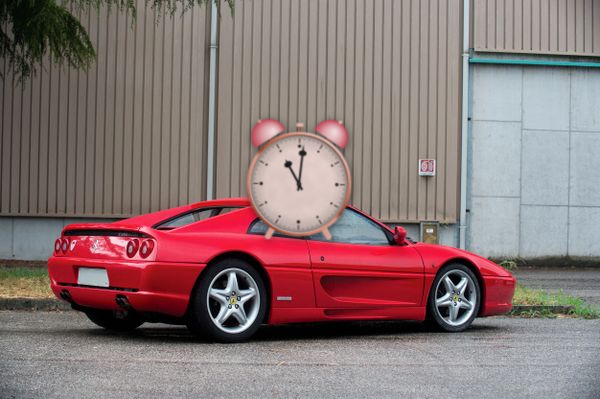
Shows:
11,01
